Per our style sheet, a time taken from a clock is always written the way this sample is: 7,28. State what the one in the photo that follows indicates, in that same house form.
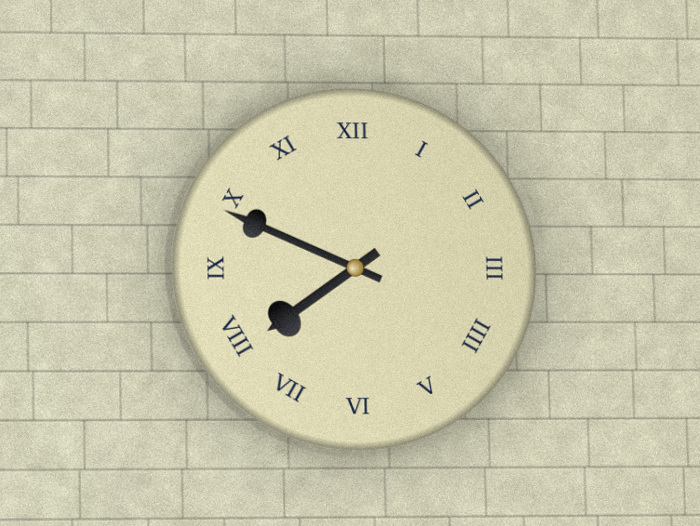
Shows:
7,49
